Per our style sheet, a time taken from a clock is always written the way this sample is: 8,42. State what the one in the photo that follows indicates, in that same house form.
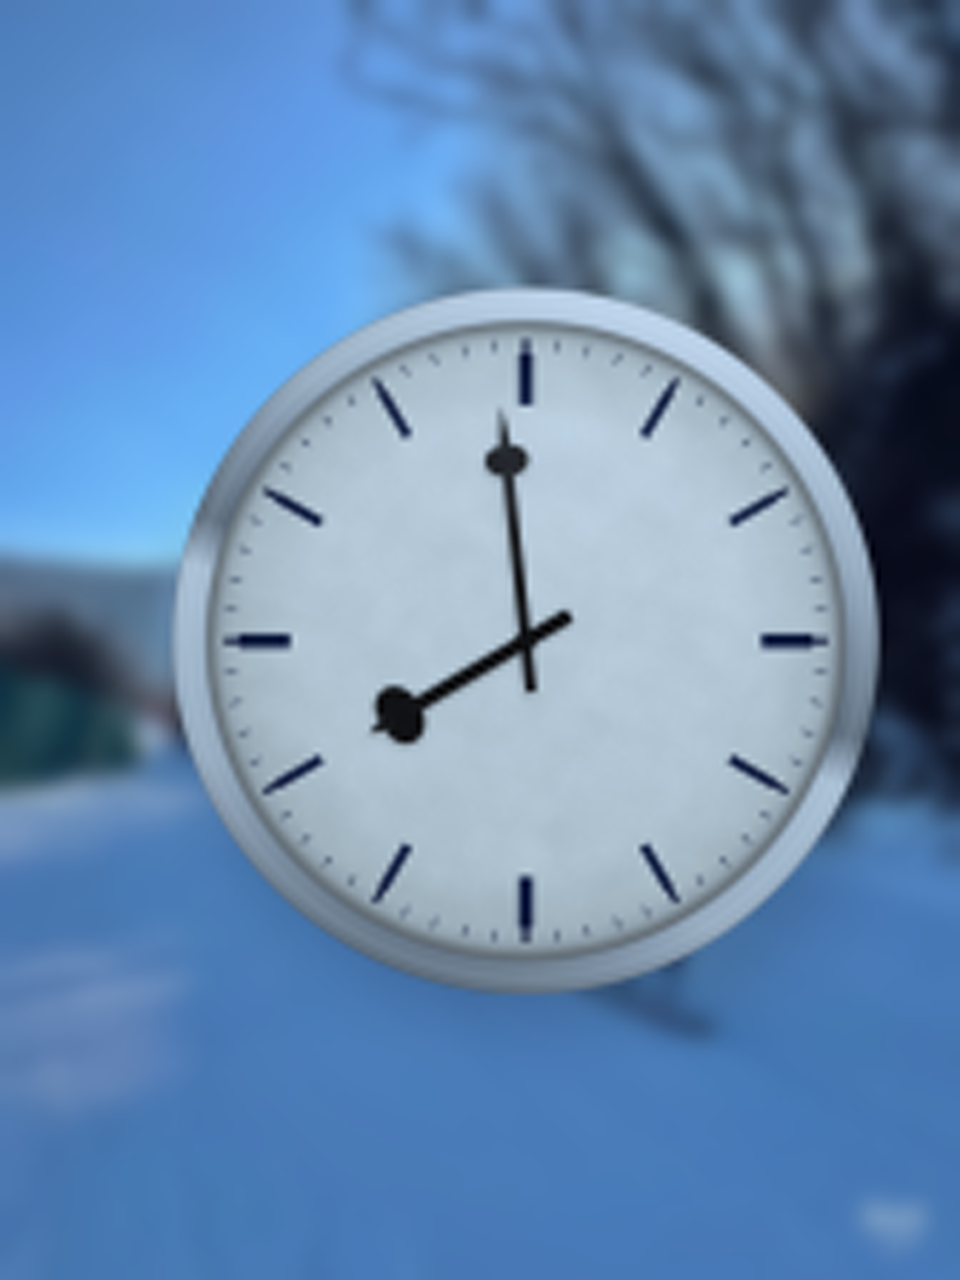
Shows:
7,59
